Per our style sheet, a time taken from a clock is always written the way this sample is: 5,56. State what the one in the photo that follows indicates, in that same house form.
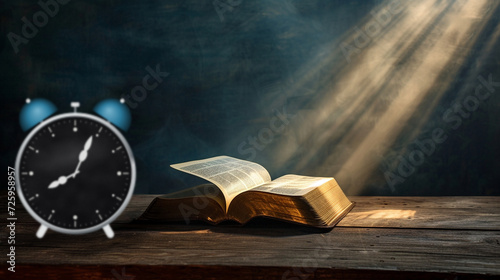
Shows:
8,04
